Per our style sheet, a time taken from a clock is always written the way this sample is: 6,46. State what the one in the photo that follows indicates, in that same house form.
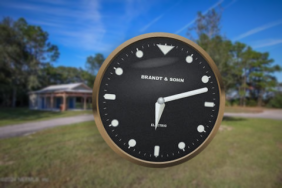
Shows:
6,12
